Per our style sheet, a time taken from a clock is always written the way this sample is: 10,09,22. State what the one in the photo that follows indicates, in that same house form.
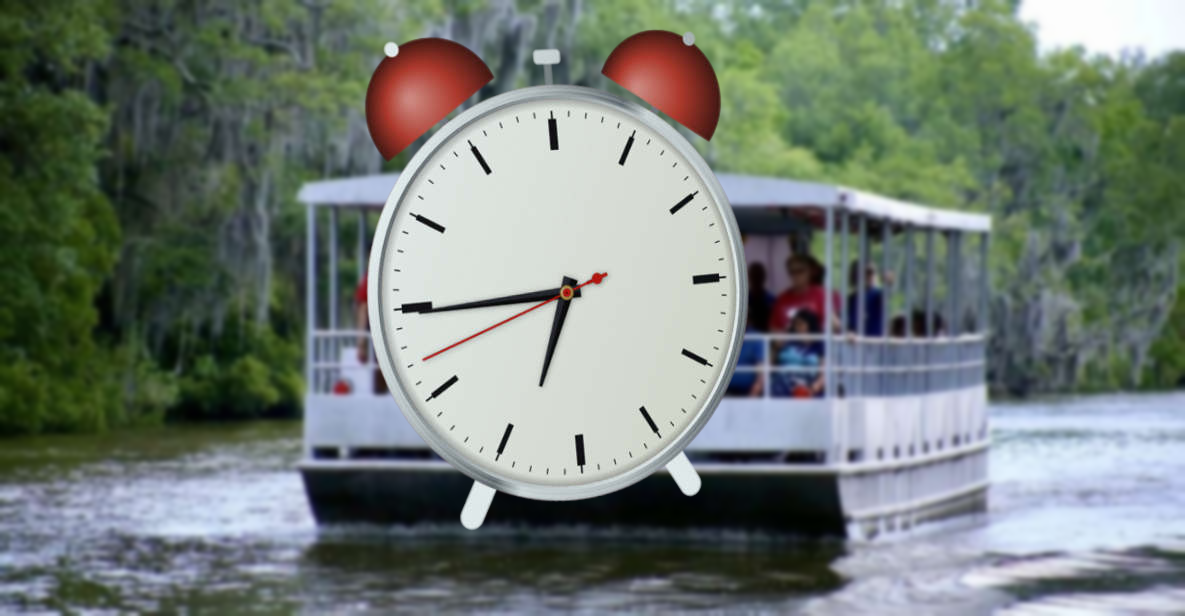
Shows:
6,44,42
